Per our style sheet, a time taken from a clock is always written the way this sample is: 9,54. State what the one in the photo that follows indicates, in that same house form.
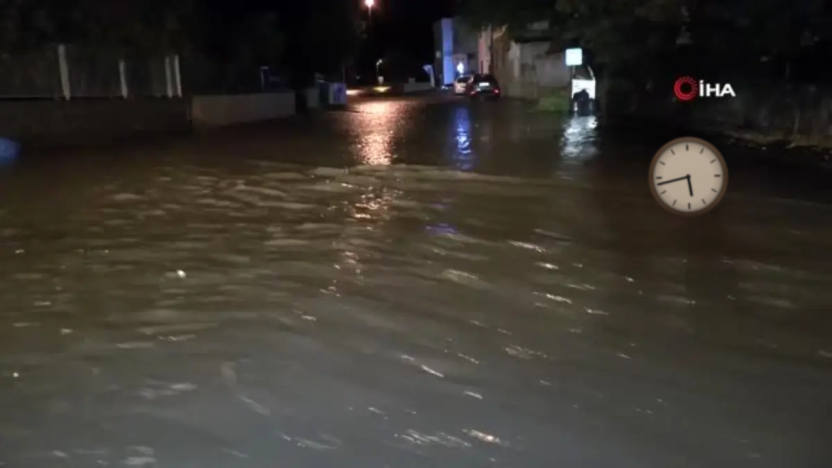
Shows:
5,43
